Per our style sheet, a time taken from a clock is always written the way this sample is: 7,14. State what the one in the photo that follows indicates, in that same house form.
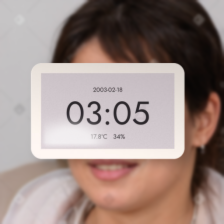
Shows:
3,05
